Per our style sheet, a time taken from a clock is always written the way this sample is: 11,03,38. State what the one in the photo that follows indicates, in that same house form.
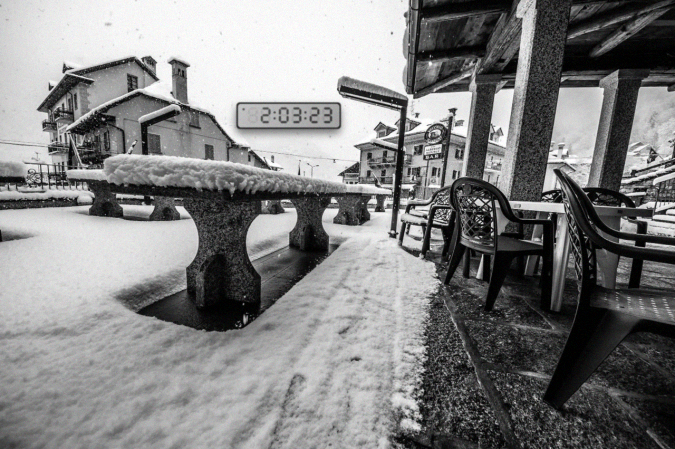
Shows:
2,03,23
